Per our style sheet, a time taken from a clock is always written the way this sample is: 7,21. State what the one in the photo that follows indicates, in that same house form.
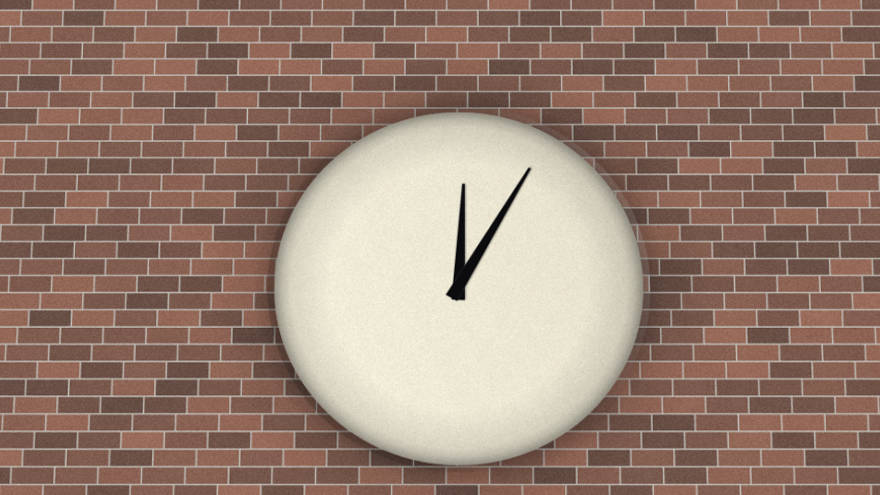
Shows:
12,05
